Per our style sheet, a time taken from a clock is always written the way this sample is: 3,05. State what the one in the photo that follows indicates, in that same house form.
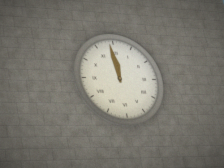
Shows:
11,59
